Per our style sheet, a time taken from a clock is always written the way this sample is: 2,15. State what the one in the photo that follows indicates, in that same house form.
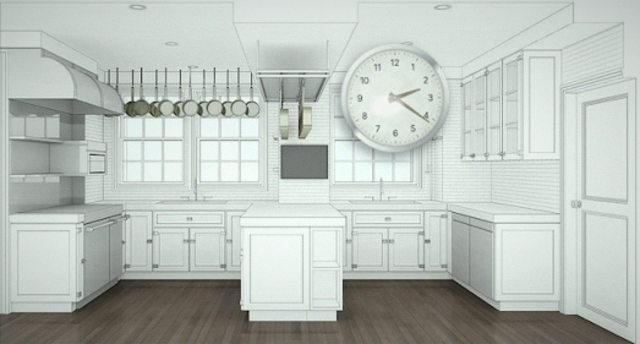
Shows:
2,21
